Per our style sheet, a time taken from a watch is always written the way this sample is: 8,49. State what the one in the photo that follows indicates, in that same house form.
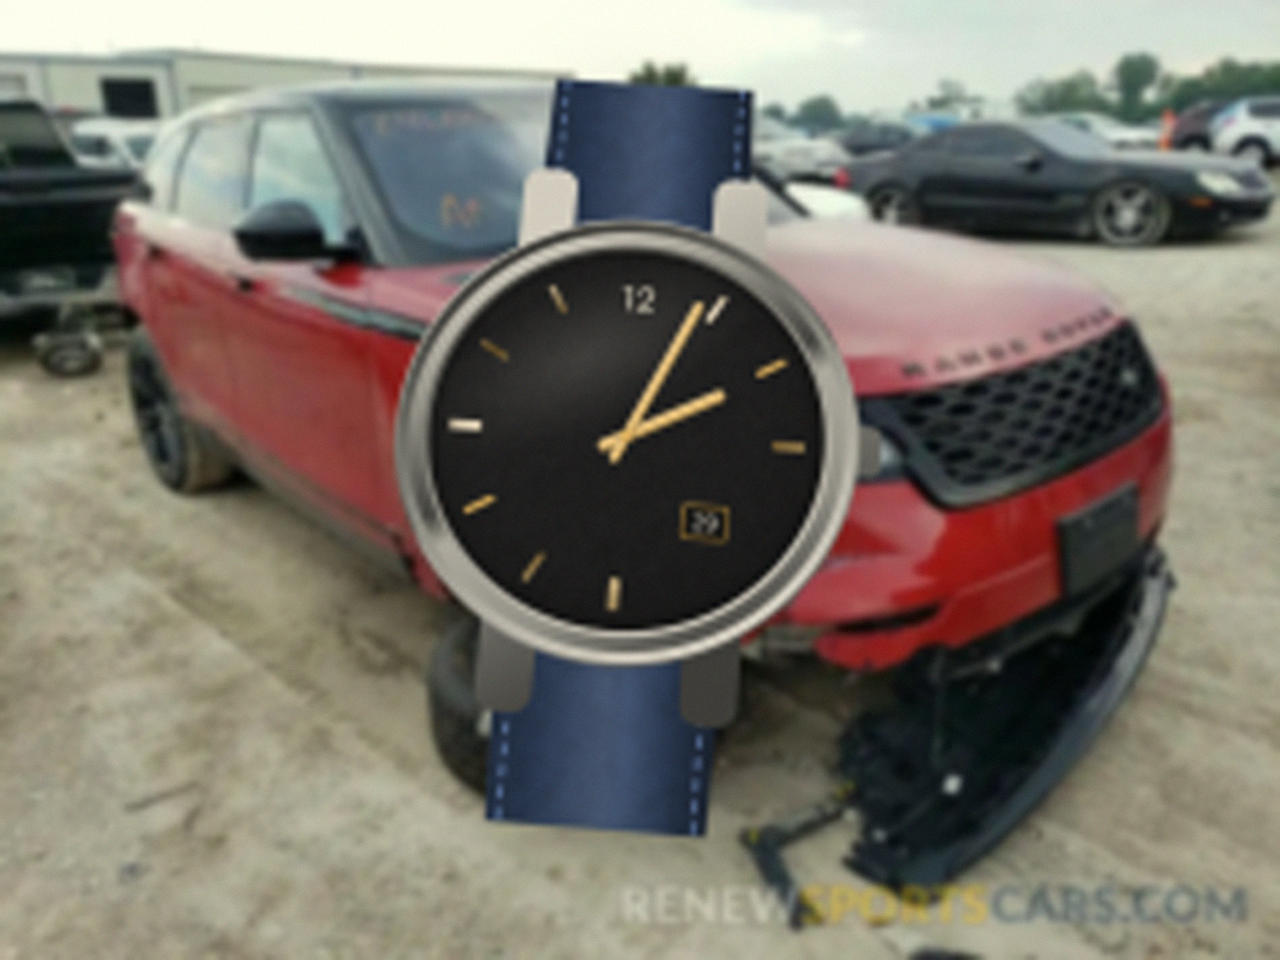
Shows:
2,04
